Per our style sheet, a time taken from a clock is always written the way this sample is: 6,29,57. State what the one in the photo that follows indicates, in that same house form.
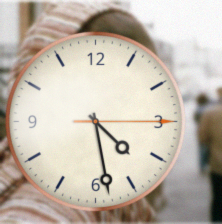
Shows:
4,28,15
